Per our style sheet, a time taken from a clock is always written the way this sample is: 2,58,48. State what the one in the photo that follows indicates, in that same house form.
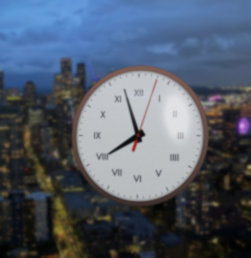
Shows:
7,57,03
